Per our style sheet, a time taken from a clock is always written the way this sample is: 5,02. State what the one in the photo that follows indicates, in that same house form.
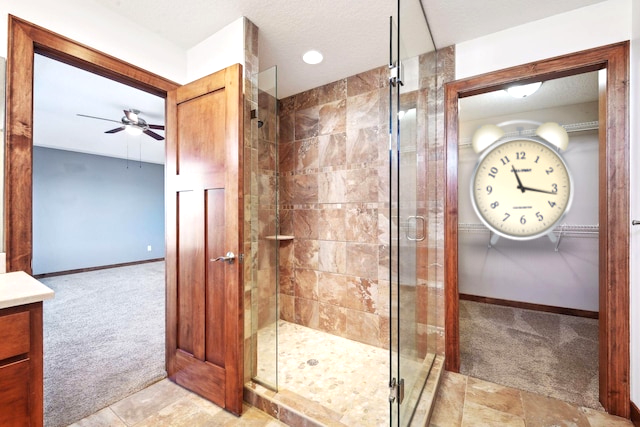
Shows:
11,17
